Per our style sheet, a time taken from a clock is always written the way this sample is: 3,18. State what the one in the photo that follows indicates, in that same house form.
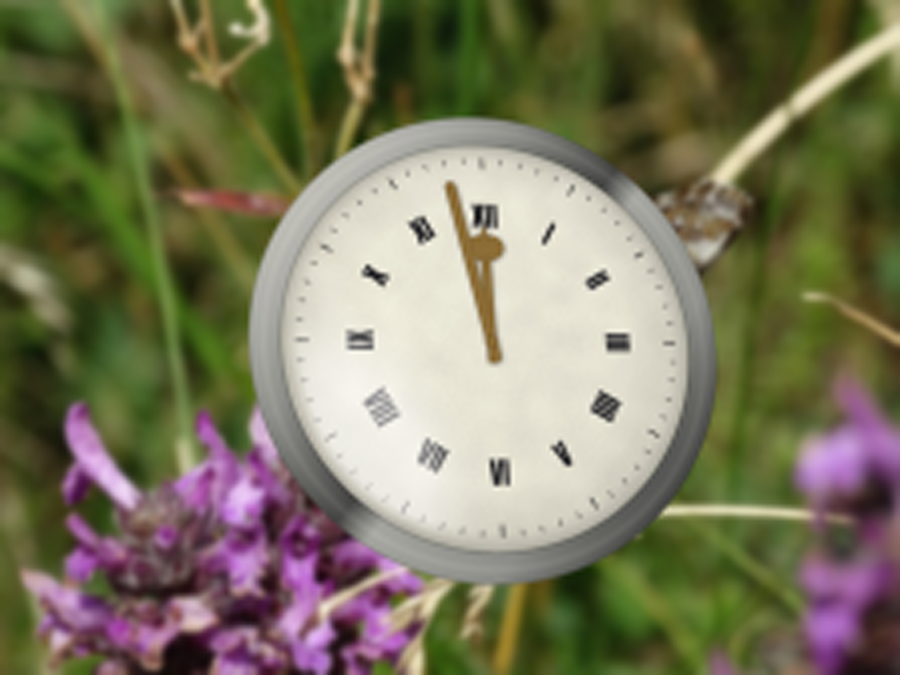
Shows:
11,58
